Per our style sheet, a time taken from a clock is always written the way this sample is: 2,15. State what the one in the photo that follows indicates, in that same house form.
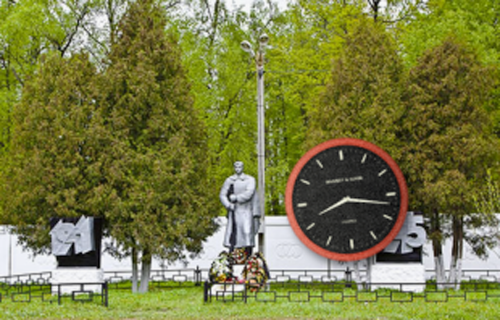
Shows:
8,17
